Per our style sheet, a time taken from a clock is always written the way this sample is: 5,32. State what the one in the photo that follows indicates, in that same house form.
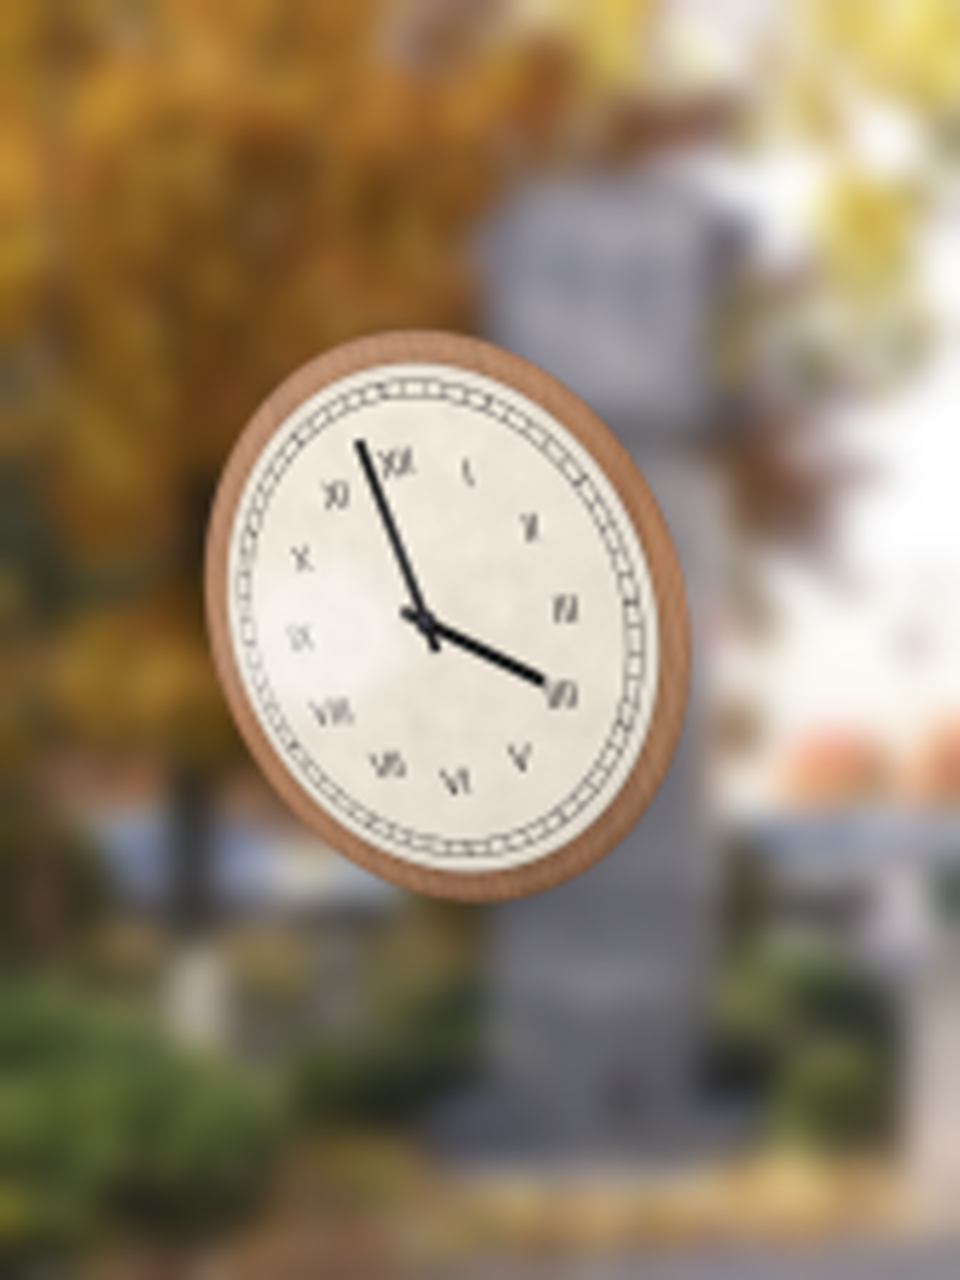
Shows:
3,58
